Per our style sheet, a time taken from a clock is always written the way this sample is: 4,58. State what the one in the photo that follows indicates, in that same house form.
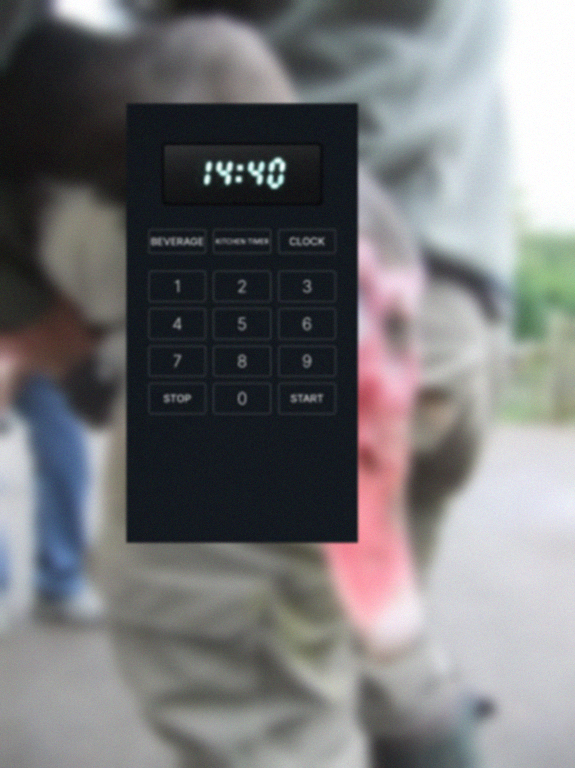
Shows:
14,40
